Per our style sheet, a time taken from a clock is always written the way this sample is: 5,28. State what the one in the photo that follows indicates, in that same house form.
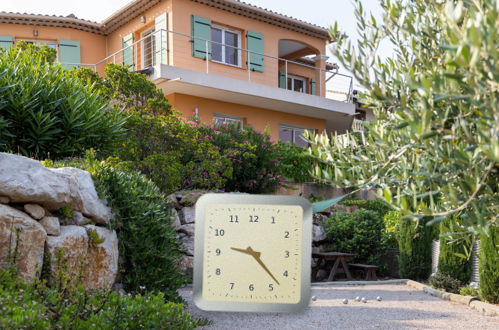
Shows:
9,23
